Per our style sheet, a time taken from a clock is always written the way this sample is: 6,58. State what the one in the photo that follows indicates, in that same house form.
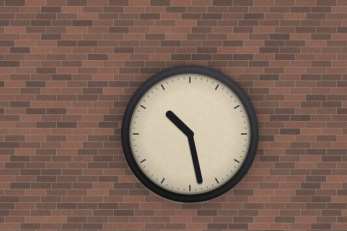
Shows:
10,28
